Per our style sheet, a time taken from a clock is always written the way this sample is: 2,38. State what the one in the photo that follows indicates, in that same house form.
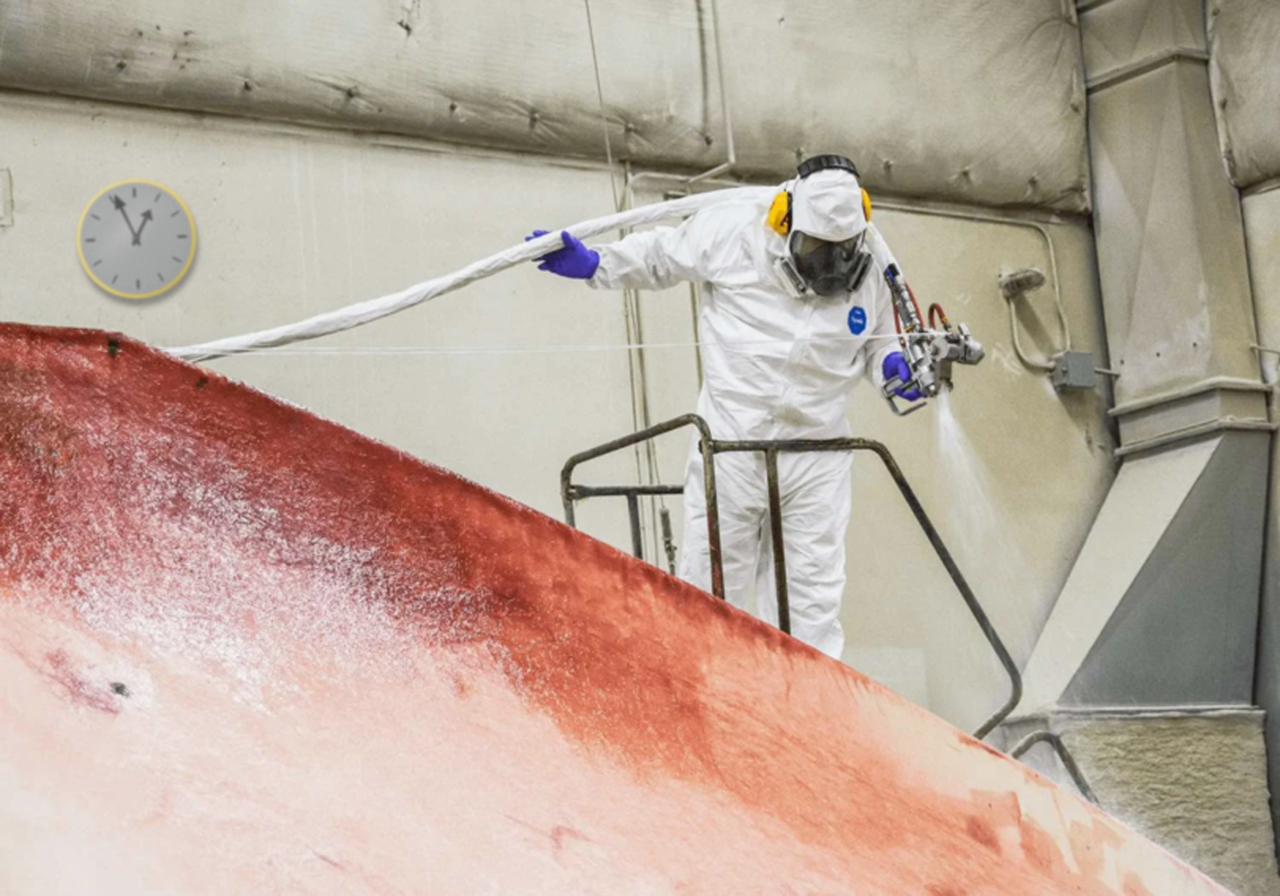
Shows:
12,56
